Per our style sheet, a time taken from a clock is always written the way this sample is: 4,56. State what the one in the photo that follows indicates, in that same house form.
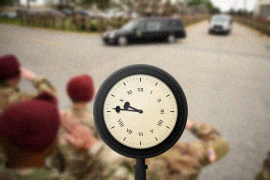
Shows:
9,46
